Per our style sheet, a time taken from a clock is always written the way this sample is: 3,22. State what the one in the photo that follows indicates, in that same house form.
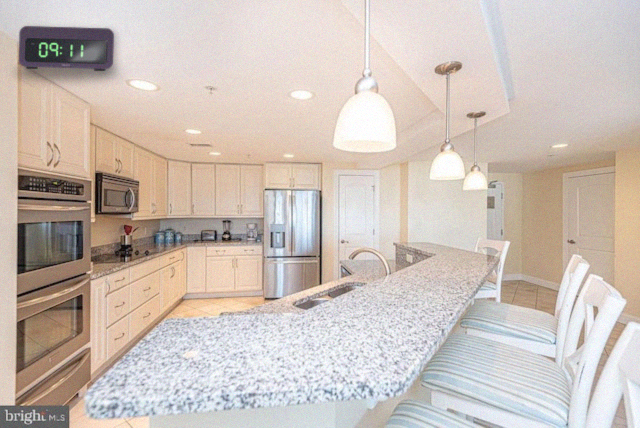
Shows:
9,11
